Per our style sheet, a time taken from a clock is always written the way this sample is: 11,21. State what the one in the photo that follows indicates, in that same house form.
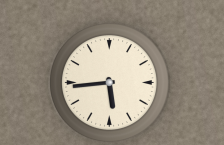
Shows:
5,44
